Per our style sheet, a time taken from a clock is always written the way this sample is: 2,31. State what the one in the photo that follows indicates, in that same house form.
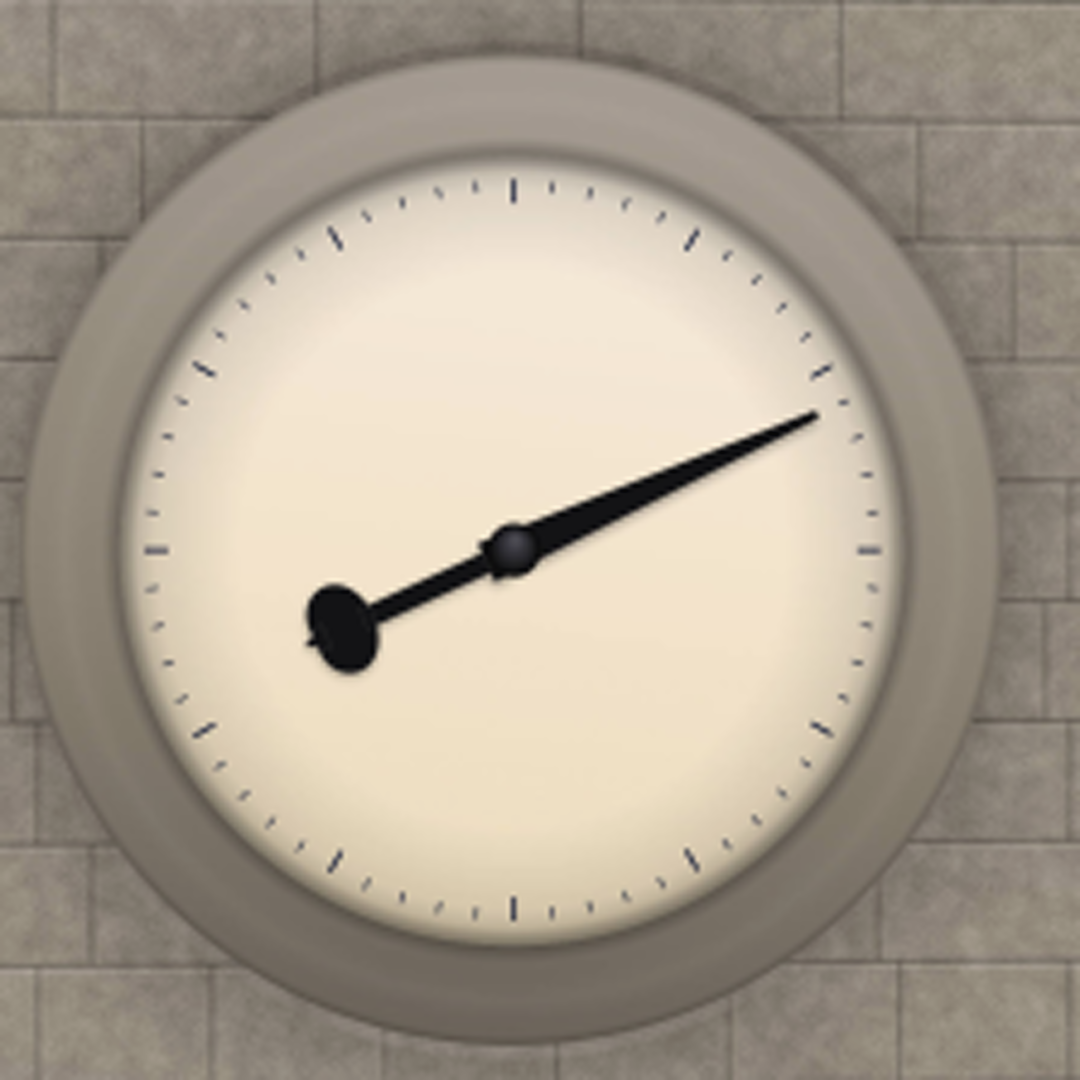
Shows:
8,11
